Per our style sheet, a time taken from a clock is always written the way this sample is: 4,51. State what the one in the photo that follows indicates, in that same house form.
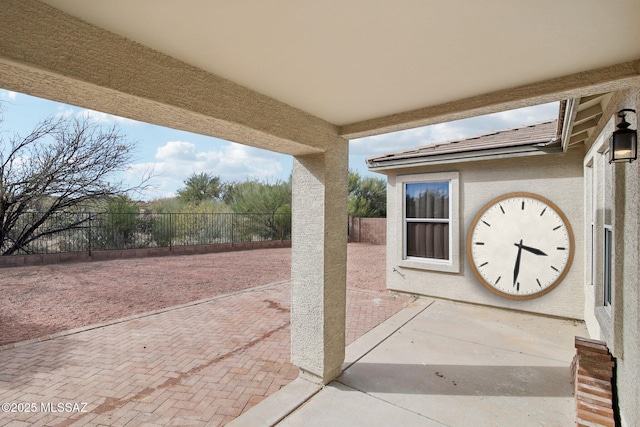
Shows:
3,31
